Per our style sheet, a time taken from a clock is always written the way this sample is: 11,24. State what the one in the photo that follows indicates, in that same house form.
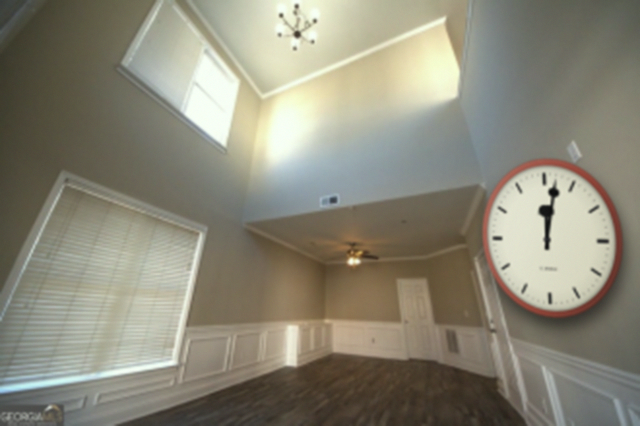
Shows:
12,02
